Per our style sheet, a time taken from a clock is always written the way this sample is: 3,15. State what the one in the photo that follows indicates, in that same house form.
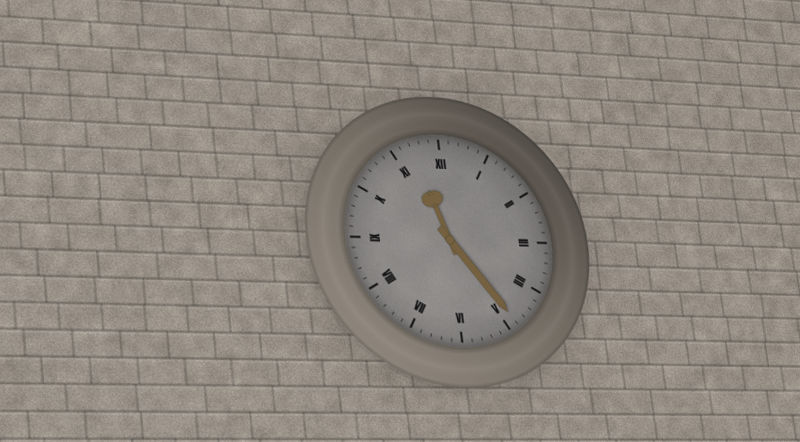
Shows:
11,24
